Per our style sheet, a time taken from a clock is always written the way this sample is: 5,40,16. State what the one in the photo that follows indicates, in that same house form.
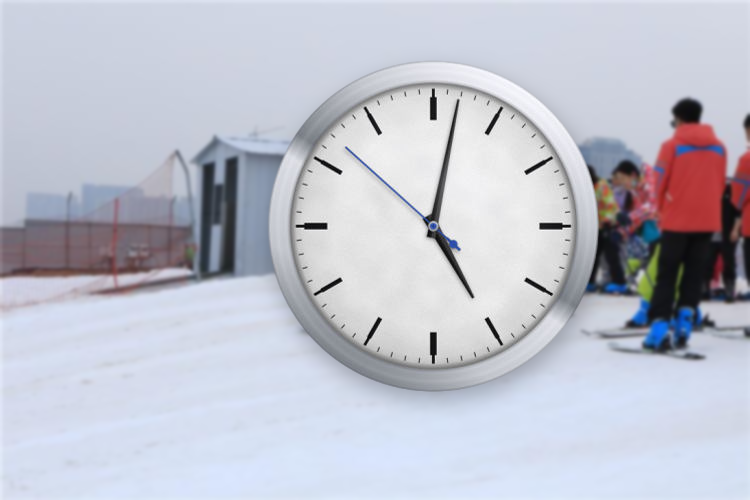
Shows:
5,01,52
